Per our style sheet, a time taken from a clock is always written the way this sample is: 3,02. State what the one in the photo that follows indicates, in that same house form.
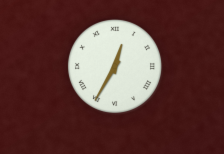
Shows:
12,35
